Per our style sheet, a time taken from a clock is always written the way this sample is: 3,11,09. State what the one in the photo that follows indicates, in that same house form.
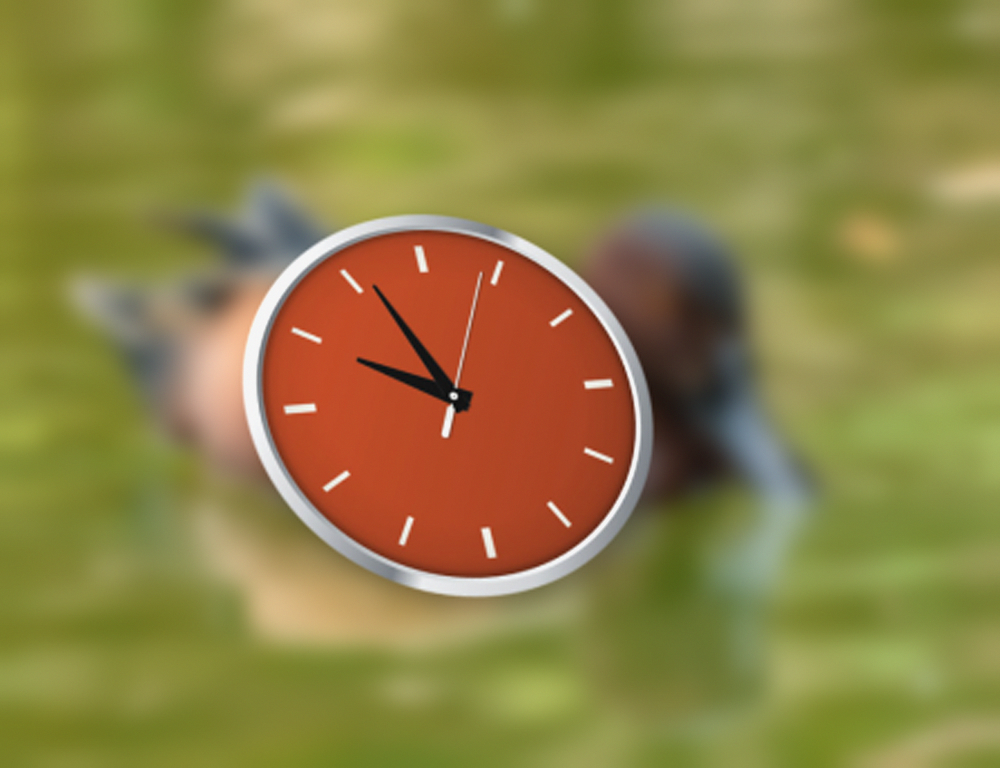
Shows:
9,56,04
